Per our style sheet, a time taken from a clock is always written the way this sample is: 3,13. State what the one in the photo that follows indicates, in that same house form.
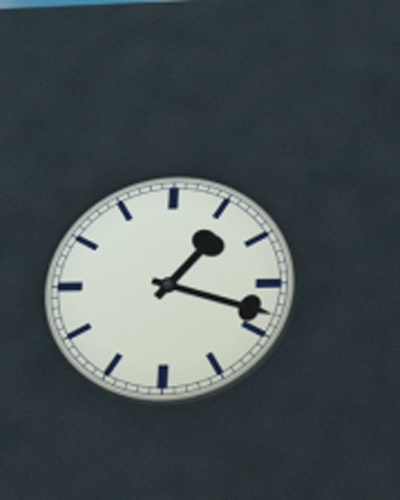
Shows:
1,18
